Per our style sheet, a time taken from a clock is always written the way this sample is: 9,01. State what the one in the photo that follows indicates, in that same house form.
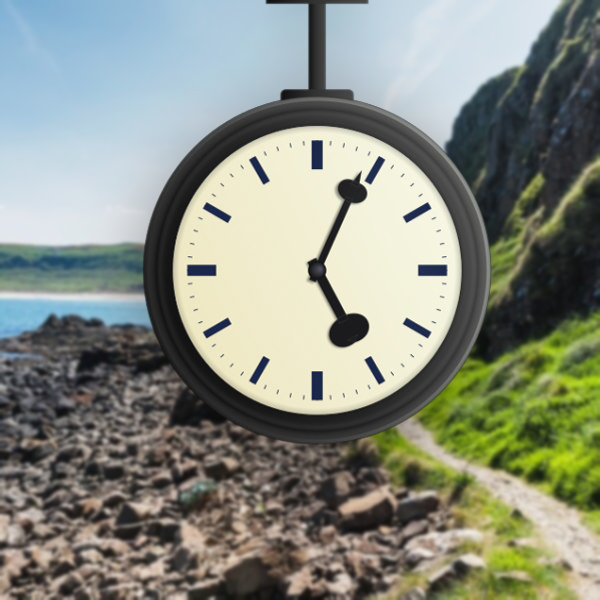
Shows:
5,04
